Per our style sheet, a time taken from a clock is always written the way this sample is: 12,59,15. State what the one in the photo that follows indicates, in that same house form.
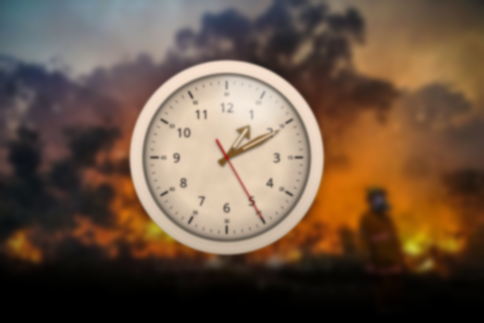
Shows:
1,10,25
